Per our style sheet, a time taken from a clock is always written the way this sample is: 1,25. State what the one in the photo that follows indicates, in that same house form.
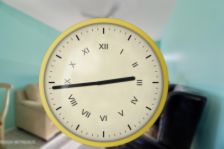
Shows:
2,44
